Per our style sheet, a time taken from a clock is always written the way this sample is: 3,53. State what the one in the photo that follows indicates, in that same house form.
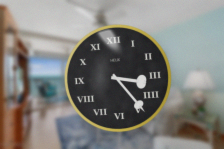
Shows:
3,24
